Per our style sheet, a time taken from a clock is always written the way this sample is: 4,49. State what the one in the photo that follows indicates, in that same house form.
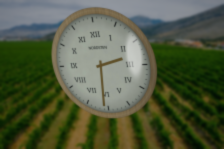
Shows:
2,31
